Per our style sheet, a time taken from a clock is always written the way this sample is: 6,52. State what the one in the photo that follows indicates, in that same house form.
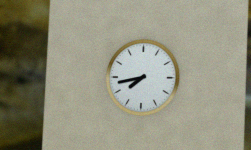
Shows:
7,43
